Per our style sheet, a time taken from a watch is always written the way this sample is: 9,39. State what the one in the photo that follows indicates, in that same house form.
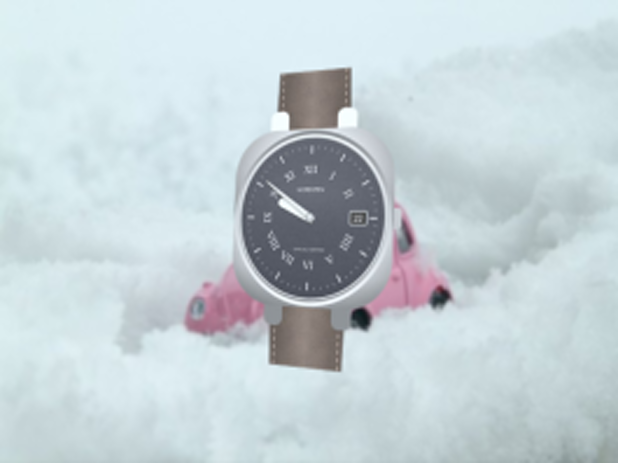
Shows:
9,51
